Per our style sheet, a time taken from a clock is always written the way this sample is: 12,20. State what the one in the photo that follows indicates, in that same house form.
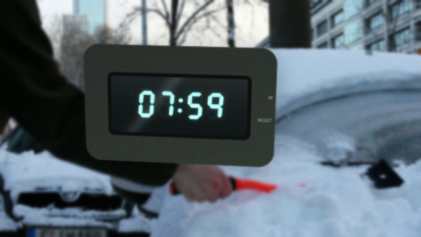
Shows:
7,59
